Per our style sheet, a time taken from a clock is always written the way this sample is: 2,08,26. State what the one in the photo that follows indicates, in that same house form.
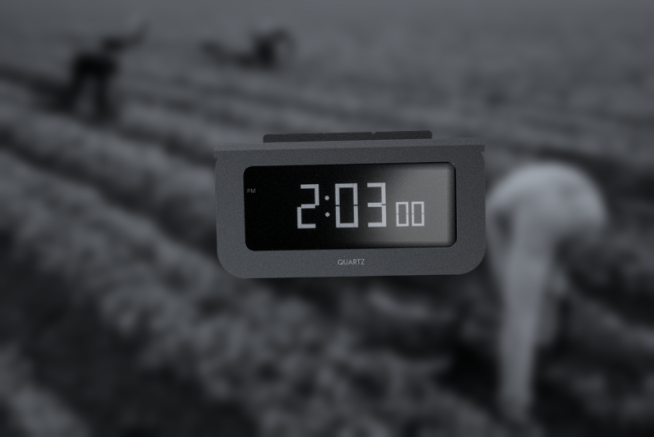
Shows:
2,03,00
